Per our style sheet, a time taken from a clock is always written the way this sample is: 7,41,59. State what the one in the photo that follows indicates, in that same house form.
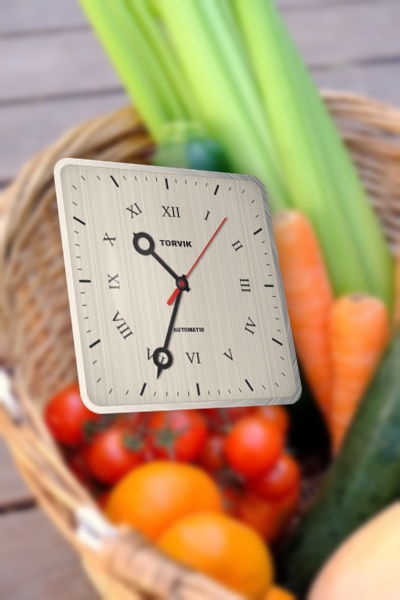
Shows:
10,34,07
